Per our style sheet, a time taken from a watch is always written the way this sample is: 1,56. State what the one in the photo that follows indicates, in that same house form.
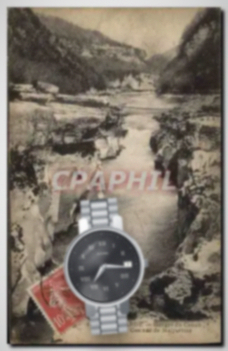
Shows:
7,16
